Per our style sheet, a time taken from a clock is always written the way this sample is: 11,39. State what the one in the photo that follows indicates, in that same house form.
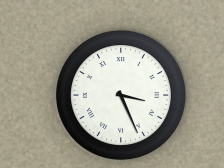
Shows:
3,26
